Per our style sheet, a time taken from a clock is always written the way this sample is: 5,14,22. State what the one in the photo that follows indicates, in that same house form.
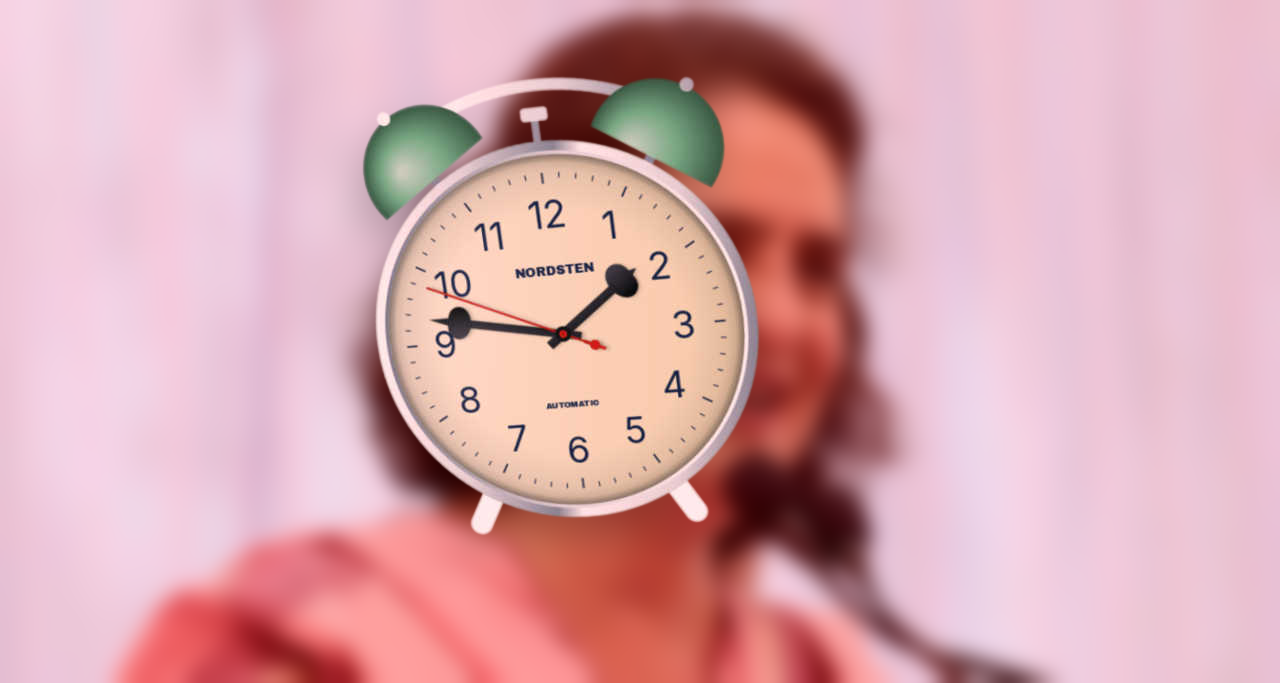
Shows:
1,46,49
